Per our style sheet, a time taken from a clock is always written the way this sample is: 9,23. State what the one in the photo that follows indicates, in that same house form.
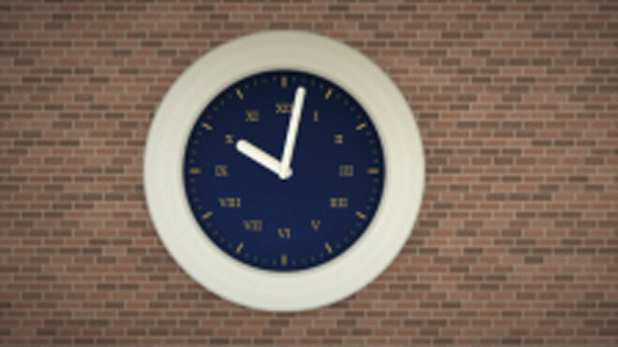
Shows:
10,02
